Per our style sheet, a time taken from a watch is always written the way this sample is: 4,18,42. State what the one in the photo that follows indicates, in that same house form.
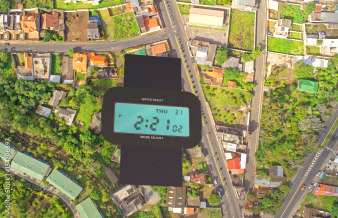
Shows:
2,21,02
